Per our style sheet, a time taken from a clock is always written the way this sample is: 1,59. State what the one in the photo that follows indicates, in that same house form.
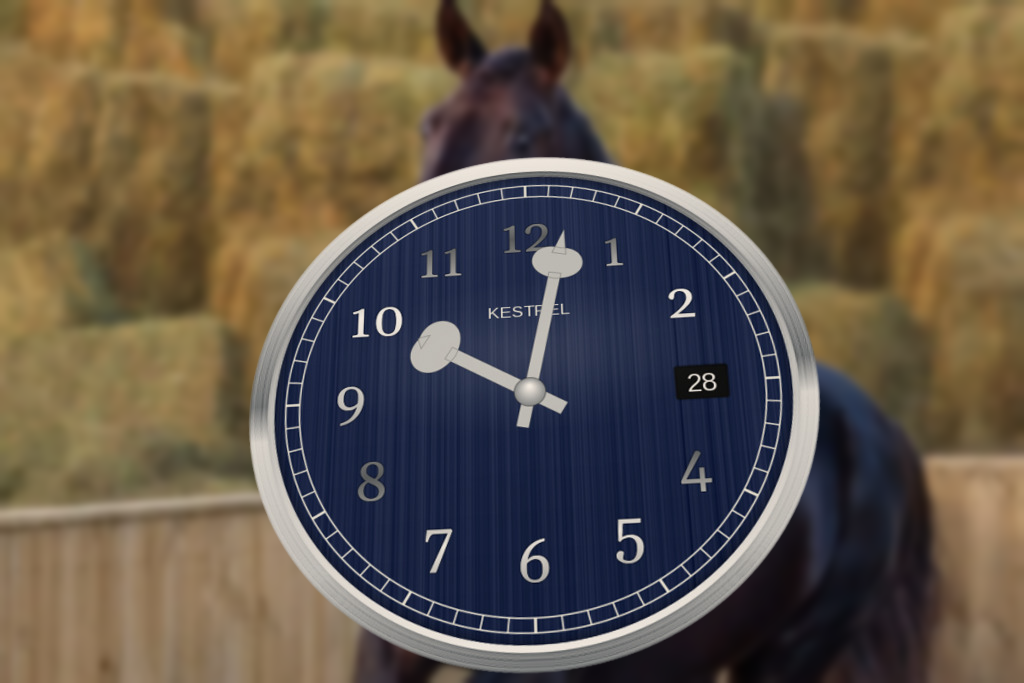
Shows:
10,02
